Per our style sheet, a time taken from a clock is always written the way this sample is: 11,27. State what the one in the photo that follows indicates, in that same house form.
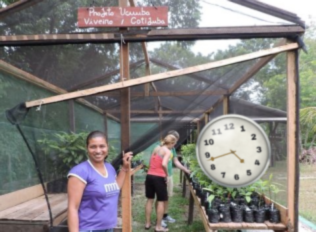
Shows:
4,43
